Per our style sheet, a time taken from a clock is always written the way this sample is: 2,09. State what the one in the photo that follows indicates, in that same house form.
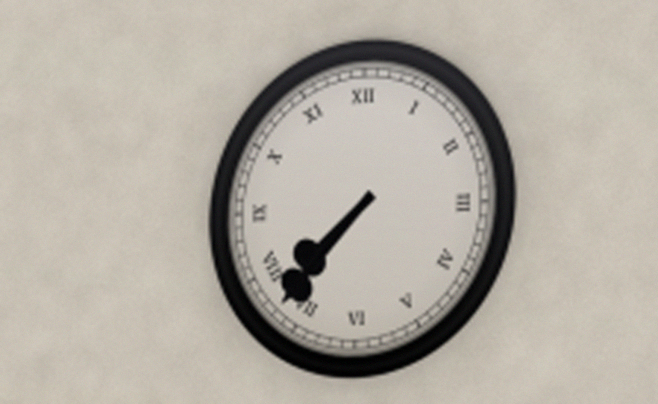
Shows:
7,37
